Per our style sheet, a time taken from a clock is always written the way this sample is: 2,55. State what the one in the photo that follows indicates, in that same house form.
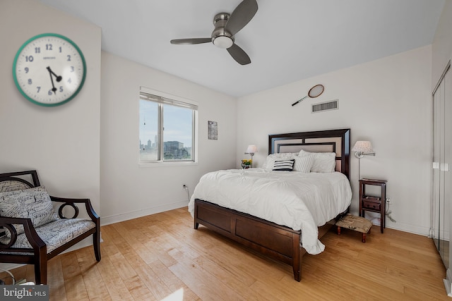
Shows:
4,28
